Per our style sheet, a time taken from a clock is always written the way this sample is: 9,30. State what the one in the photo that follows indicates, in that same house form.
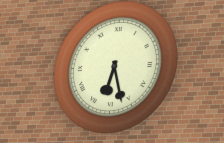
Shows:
6,27
